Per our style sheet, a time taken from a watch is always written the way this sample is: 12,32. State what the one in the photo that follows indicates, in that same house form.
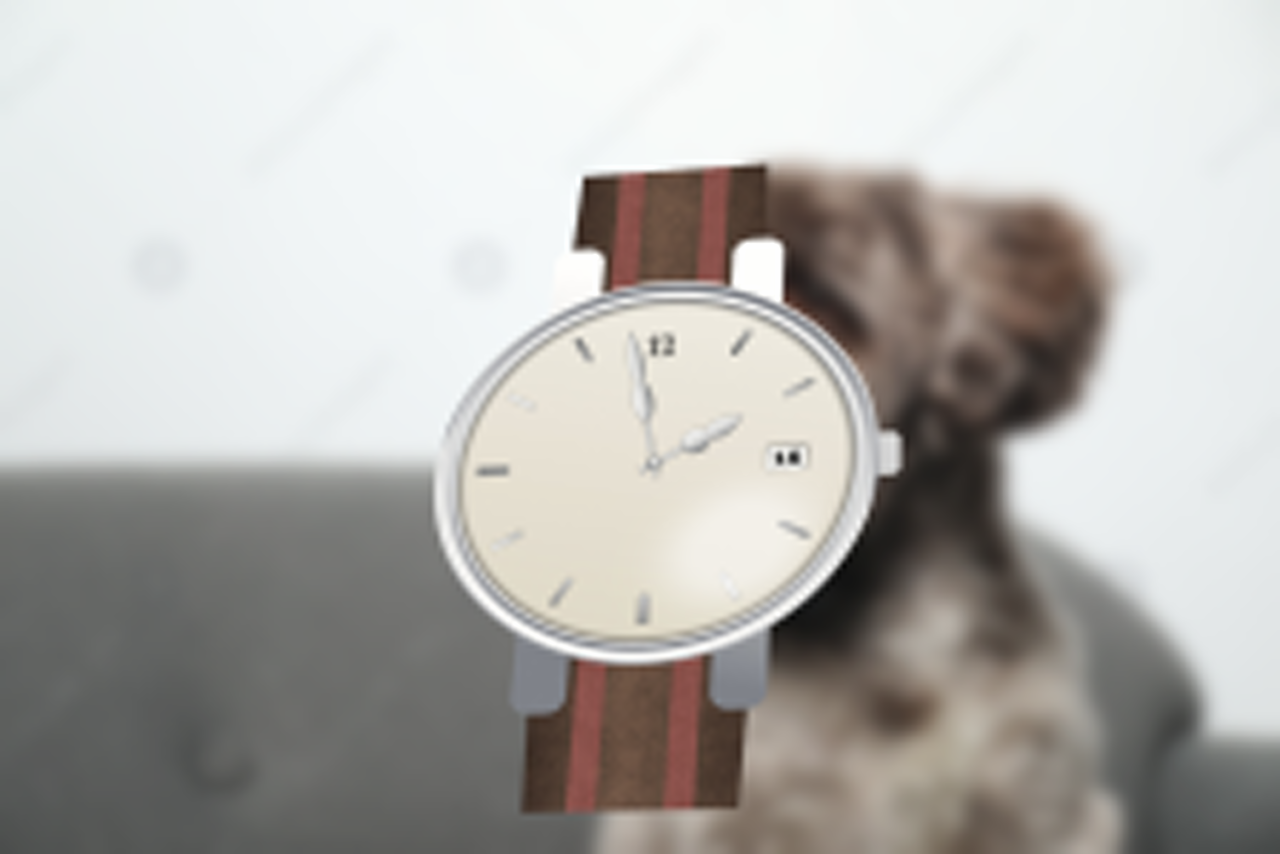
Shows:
1,58
